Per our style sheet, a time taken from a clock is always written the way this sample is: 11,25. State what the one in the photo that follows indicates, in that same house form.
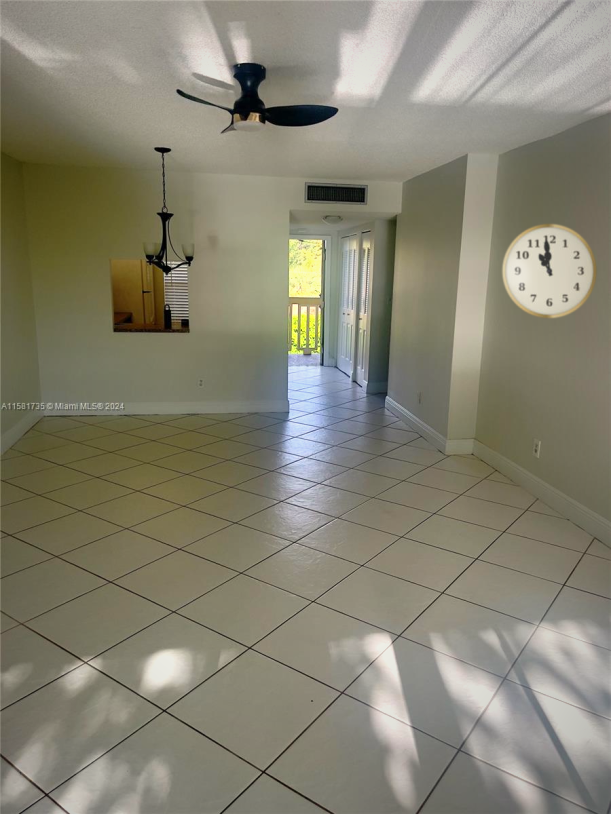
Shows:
10,59
